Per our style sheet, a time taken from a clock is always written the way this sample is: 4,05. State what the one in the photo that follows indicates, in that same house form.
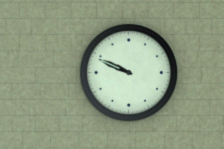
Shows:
9,49
